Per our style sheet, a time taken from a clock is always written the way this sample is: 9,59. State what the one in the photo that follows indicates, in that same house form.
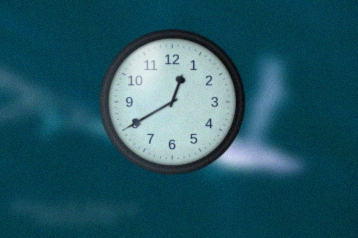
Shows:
12,40
